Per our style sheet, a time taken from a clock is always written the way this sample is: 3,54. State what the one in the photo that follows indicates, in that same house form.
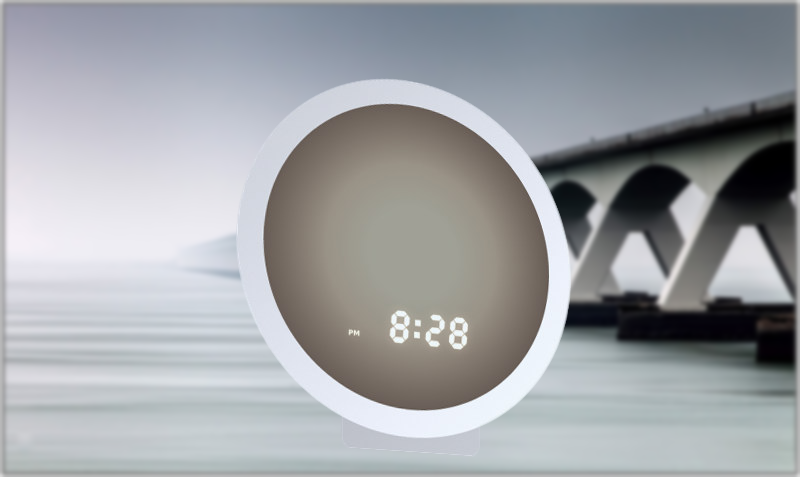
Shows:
8,28
